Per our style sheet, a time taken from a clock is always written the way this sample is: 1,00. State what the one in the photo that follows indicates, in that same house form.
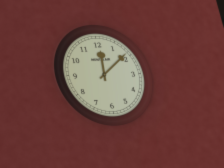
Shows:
12,09
